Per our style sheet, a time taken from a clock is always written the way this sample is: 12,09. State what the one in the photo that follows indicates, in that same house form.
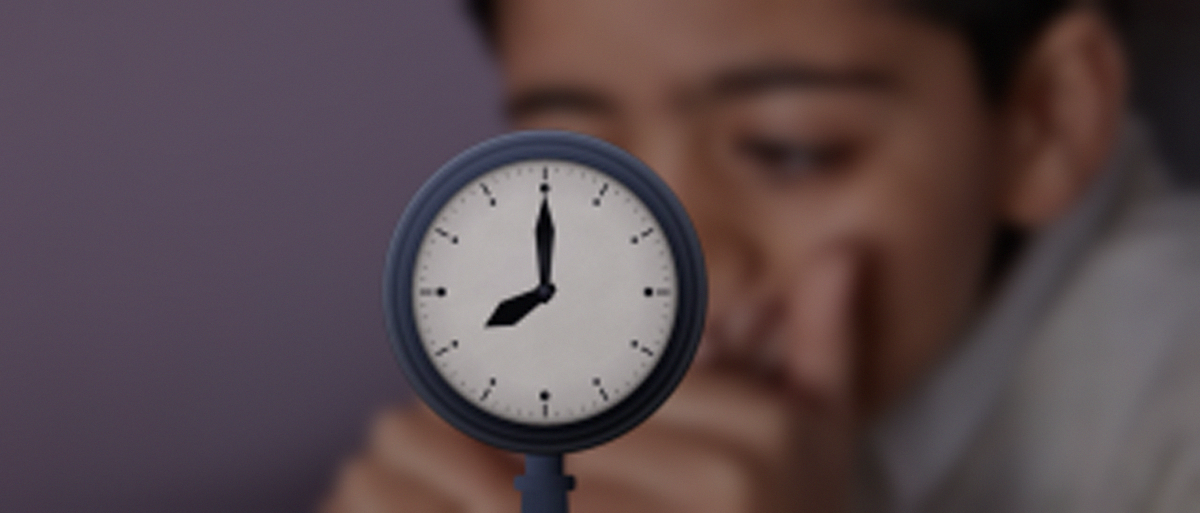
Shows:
8,00
